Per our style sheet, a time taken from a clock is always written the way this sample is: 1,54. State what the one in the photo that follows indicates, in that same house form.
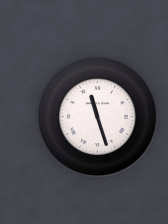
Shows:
11,27
